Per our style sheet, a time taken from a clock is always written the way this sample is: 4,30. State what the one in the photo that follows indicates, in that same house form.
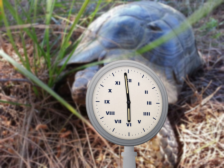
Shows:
5,59
